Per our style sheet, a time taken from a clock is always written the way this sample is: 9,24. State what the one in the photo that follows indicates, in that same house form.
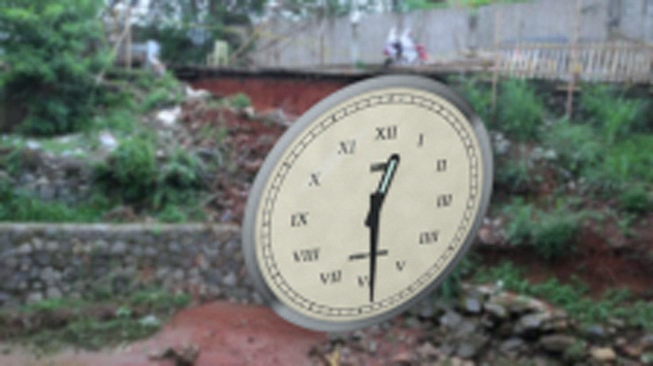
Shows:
12,29
